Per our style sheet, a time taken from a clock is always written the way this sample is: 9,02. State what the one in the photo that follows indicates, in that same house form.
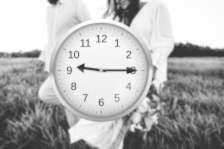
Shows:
9,15
